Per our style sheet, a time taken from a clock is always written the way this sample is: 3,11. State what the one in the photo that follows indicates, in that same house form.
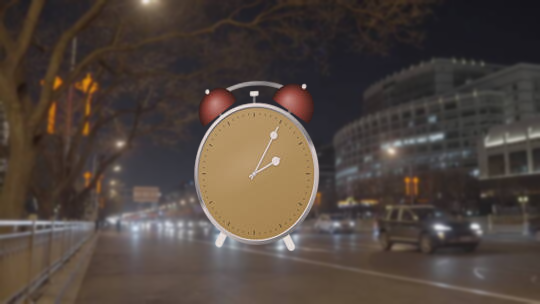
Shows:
2,05
